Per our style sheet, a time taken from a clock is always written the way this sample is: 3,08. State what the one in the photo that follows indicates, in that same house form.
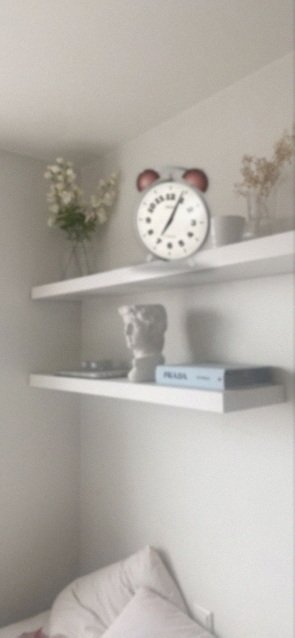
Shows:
7,04
